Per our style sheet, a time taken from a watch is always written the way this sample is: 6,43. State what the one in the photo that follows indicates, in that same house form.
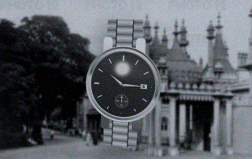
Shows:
10,15
